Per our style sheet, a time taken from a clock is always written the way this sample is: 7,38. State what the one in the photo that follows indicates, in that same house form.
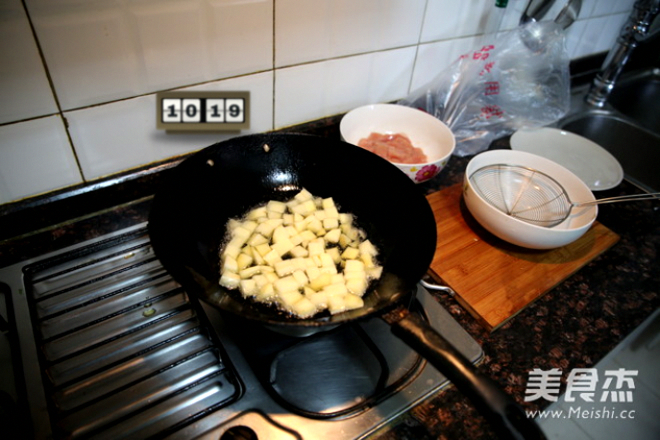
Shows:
10,19
